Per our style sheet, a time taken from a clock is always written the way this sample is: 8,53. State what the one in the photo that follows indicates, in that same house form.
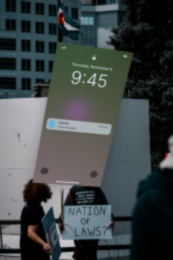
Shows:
9,45
